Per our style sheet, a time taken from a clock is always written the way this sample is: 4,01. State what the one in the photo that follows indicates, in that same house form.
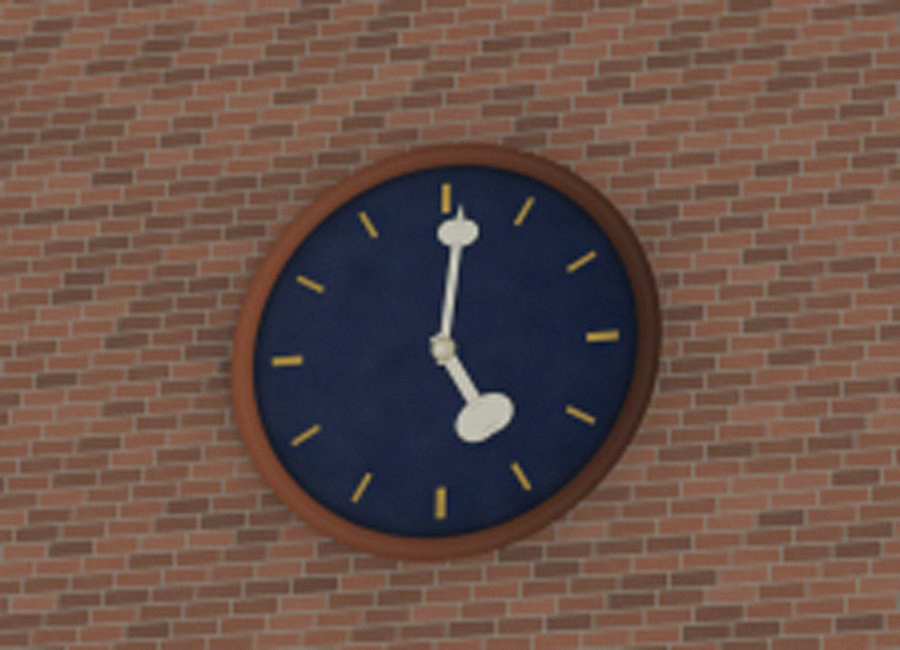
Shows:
5,01
